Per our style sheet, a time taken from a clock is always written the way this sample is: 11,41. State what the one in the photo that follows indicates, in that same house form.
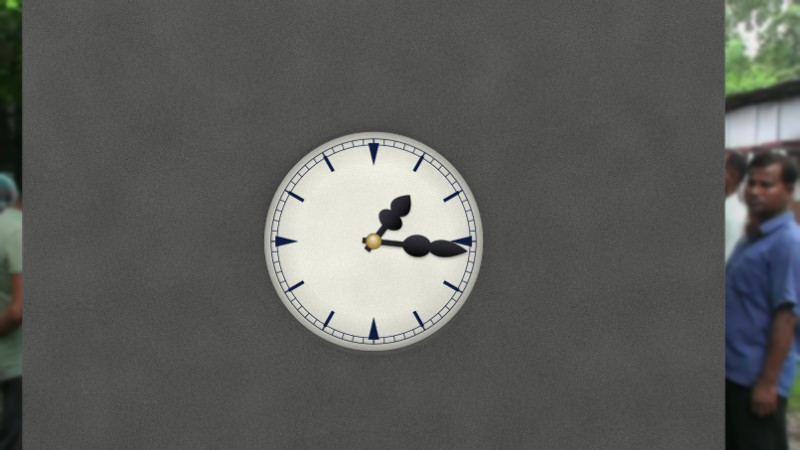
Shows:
1,16
